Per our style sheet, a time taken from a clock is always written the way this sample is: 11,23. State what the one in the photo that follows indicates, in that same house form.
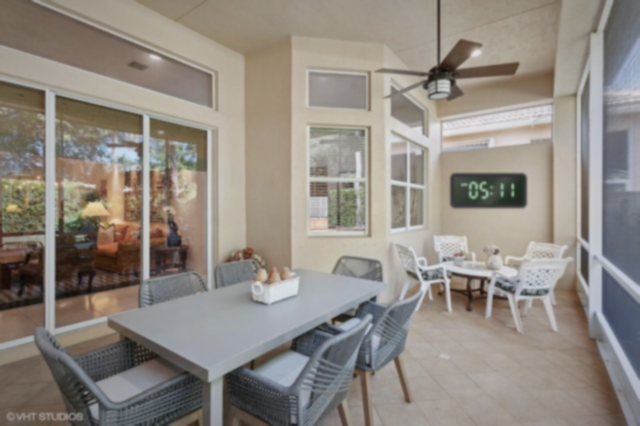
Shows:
5,11
